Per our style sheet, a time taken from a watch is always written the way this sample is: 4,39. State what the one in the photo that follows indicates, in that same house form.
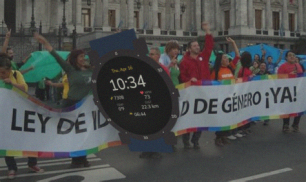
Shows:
10,34
